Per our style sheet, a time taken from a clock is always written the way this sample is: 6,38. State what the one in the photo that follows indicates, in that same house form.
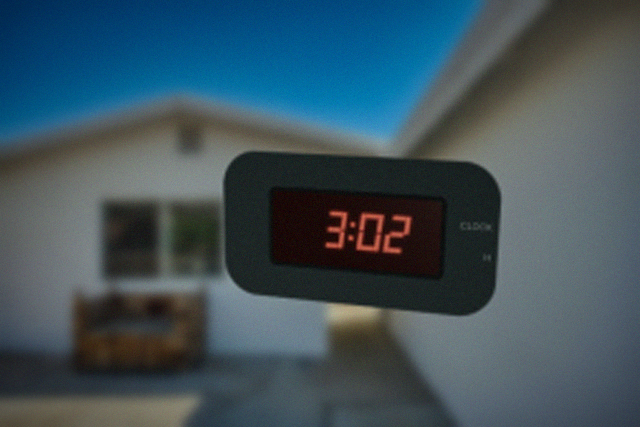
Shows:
3,02
